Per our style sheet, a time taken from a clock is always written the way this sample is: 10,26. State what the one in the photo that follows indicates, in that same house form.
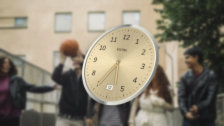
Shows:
5,35
